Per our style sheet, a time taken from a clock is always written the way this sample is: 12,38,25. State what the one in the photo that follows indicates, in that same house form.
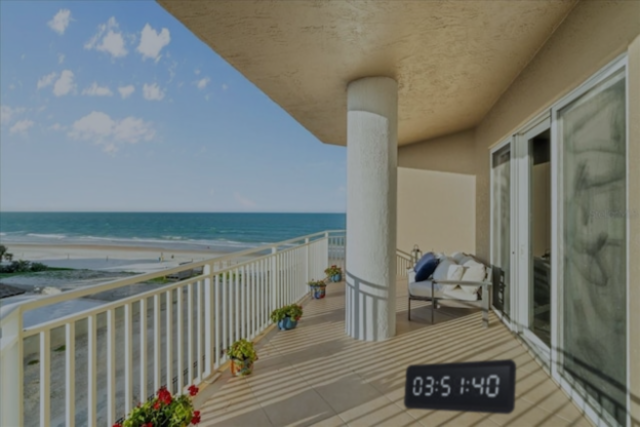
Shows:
3,51,40
